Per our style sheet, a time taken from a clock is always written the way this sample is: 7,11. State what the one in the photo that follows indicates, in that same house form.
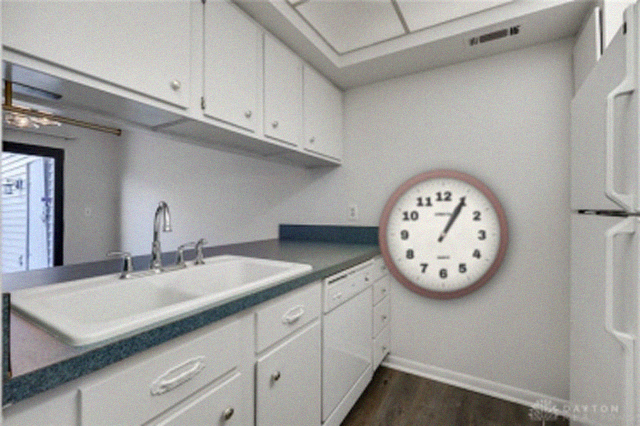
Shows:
1,05
